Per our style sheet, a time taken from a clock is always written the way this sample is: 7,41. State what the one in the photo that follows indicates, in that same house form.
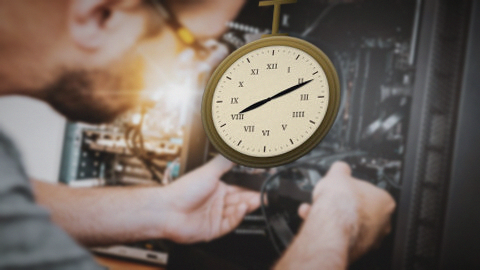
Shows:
8,11
